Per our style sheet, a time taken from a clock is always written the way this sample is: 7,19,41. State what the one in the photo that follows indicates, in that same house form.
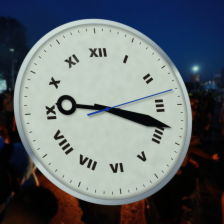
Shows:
9,18,13
